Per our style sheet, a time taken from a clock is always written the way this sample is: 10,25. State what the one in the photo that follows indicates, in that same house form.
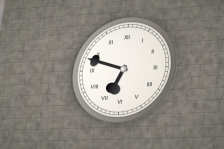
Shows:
6,48
